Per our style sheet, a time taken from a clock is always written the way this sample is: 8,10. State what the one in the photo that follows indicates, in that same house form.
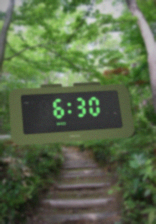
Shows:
6,30
